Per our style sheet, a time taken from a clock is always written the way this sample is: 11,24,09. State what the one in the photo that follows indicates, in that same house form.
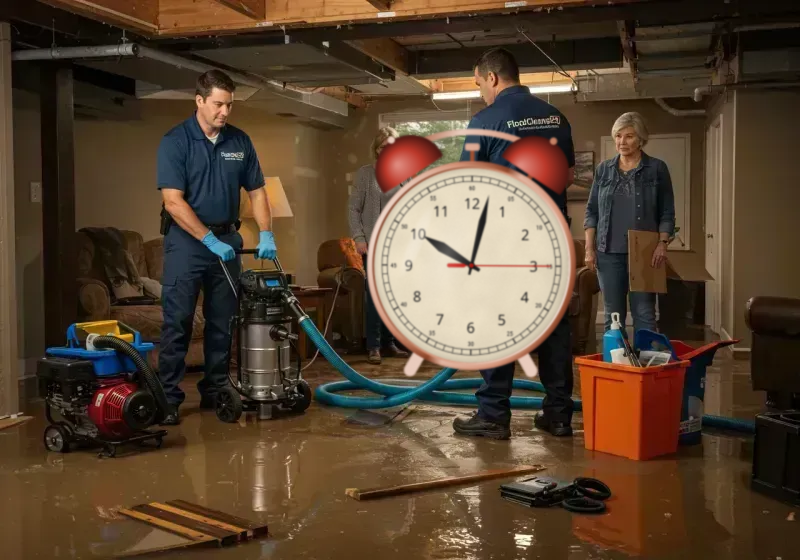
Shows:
10,02,15
